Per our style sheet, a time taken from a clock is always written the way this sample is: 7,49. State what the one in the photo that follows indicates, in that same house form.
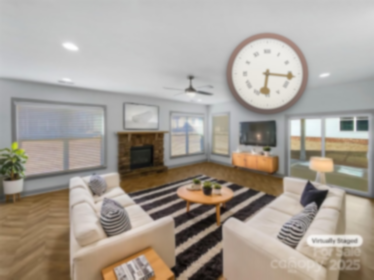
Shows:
6,16
